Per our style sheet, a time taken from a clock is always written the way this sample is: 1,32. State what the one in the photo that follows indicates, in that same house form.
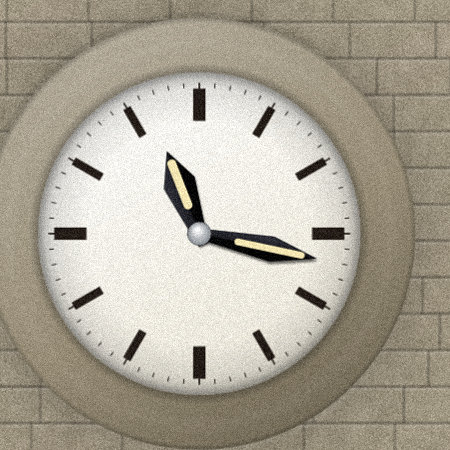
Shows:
11,17
